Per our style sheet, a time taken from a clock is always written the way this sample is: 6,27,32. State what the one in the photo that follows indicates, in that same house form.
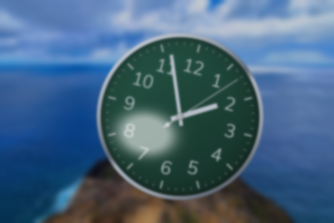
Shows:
1,56,07
